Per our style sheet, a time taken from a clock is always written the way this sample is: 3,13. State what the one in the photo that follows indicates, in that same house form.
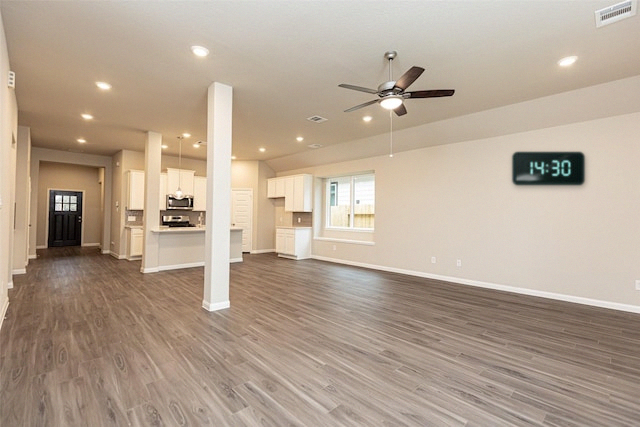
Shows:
14,30
